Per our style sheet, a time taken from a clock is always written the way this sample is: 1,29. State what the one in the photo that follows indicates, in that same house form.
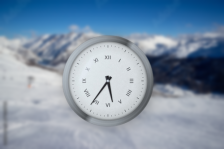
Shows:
5,36
